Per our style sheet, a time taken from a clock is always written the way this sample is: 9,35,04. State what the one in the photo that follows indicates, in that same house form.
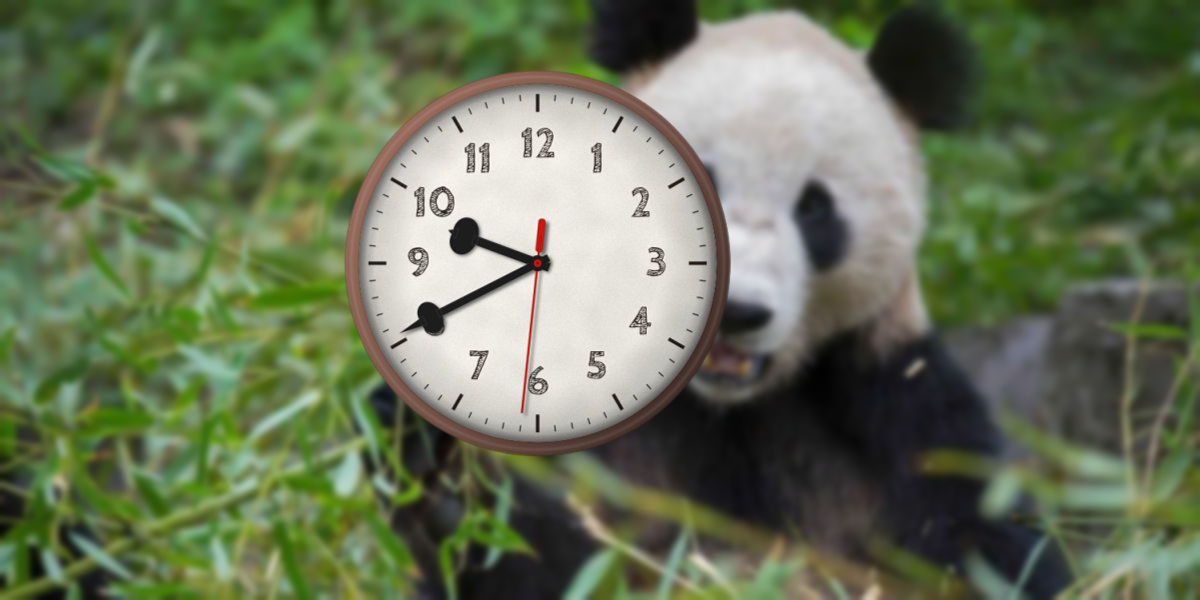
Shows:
9,40,31
